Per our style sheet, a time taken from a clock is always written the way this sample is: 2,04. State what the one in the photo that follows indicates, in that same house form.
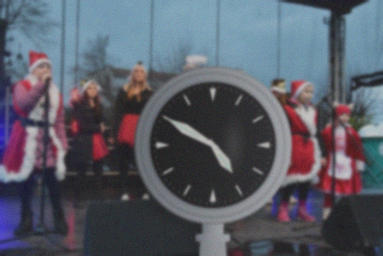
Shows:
4,50
